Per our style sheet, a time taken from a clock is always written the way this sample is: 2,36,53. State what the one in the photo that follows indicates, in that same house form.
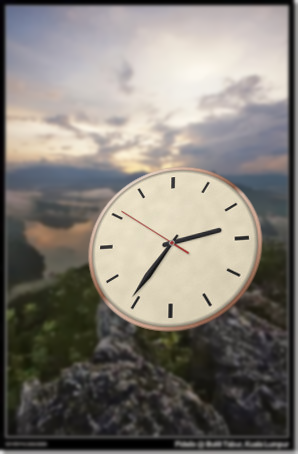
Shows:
2,35,51
